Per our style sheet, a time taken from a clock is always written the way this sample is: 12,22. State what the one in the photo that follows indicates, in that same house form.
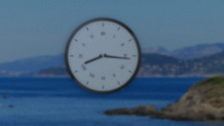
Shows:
8,16
